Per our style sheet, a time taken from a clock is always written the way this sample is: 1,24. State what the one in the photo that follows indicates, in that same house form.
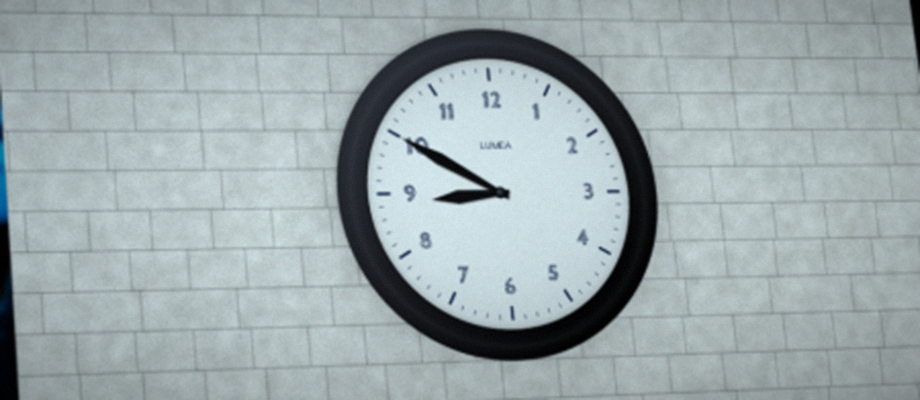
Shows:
8,50
